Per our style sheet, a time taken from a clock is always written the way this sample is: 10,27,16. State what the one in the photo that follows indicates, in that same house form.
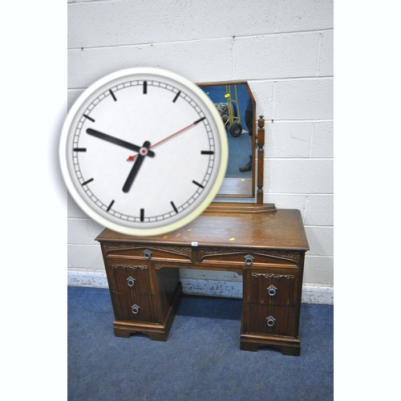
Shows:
6,48,10
